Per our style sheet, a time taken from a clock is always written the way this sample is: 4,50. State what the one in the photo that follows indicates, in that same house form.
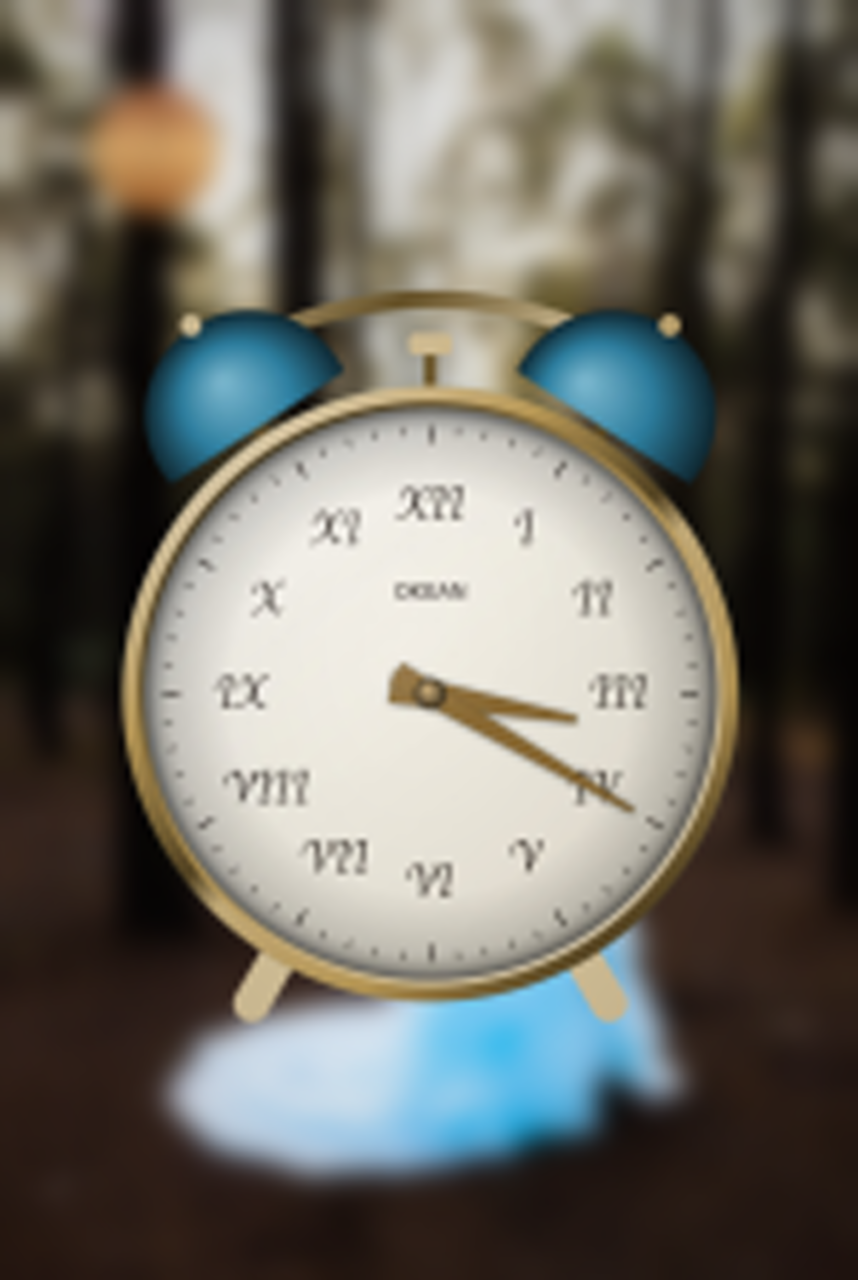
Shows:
3,20
